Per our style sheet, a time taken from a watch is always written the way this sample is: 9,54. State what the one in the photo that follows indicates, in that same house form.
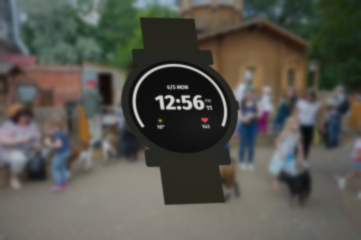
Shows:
12,56
